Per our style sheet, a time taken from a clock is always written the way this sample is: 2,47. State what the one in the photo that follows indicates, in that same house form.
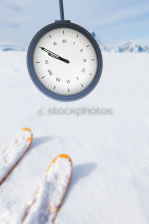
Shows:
9,50
